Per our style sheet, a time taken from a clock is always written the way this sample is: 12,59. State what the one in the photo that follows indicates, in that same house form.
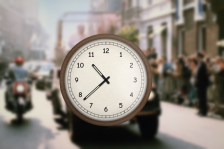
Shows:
10,38
